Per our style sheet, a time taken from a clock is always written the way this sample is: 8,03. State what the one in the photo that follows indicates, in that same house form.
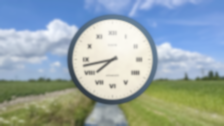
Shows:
7,43
